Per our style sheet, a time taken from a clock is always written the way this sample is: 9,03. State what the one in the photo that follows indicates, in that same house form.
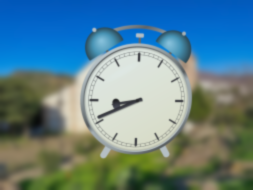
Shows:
8,41
